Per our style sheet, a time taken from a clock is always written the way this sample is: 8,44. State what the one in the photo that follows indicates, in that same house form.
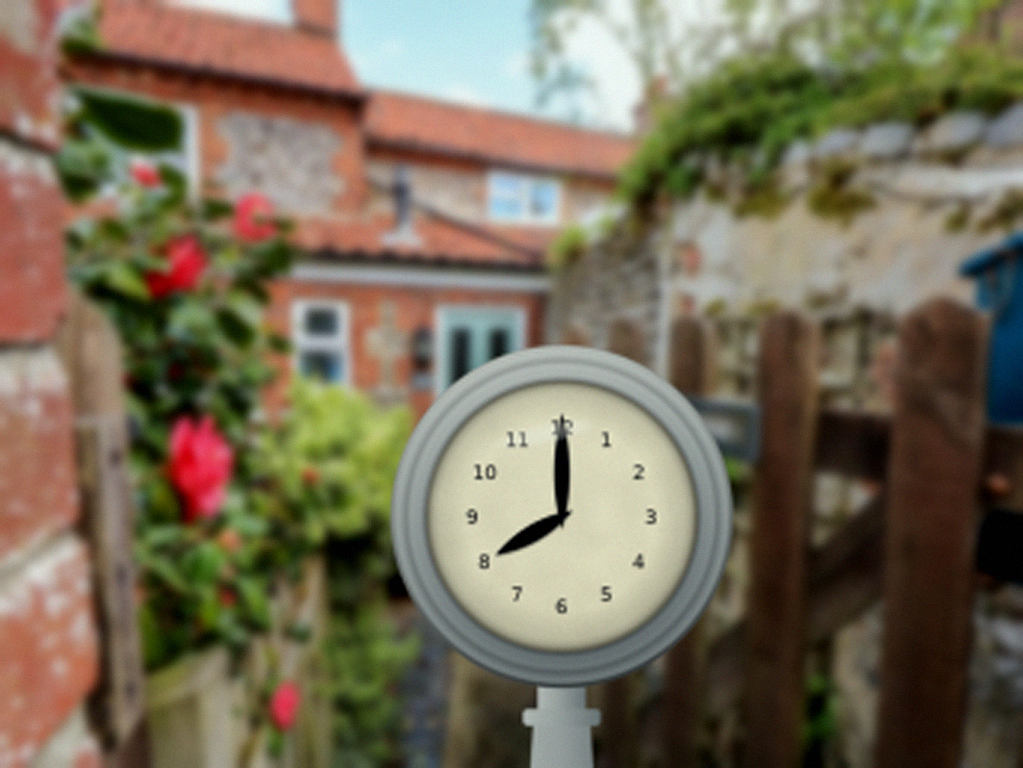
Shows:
8,00
